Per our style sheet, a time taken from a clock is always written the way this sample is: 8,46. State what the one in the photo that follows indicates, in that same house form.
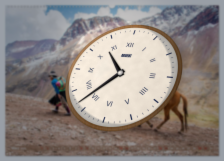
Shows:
10,37
